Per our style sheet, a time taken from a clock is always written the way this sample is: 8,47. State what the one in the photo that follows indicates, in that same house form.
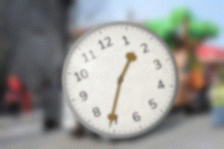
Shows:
1,36
